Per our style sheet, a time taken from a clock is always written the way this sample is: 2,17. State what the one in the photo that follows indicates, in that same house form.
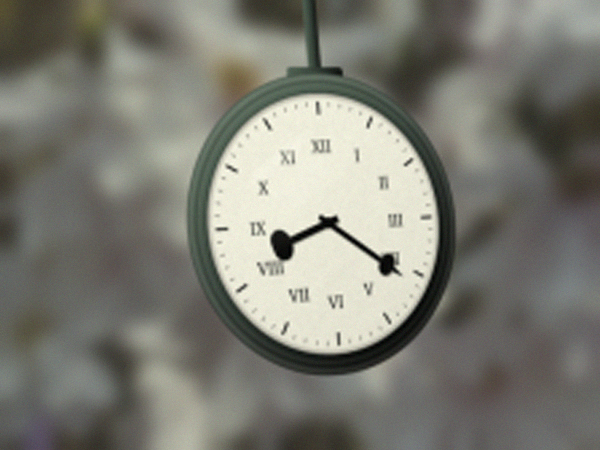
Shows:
8,21
